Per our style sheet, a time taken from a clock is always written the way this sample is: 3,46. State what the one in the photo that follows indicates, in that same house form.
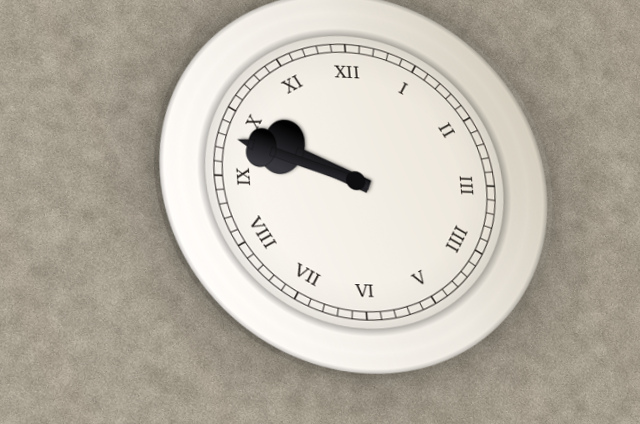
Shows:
9,48
